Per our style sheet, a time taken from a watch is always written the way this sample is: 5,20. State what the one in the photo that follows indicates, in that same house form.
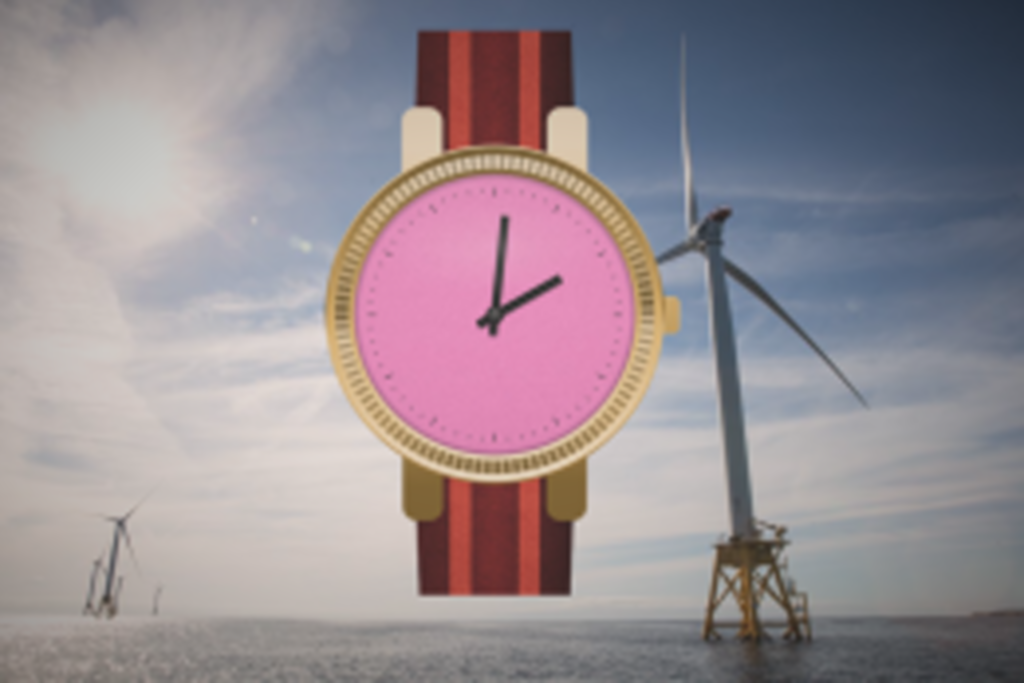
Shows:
2,01
